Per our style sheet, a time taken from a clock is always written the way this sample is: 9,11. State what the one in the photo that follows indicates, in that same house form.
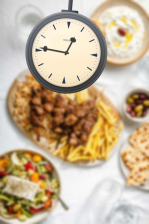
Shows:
12,46
